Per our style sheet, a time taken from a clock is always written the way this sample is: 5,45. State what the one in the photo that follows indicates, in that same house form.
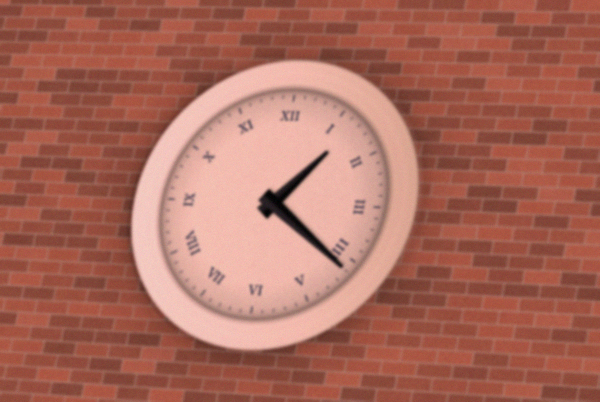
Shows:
1,21
